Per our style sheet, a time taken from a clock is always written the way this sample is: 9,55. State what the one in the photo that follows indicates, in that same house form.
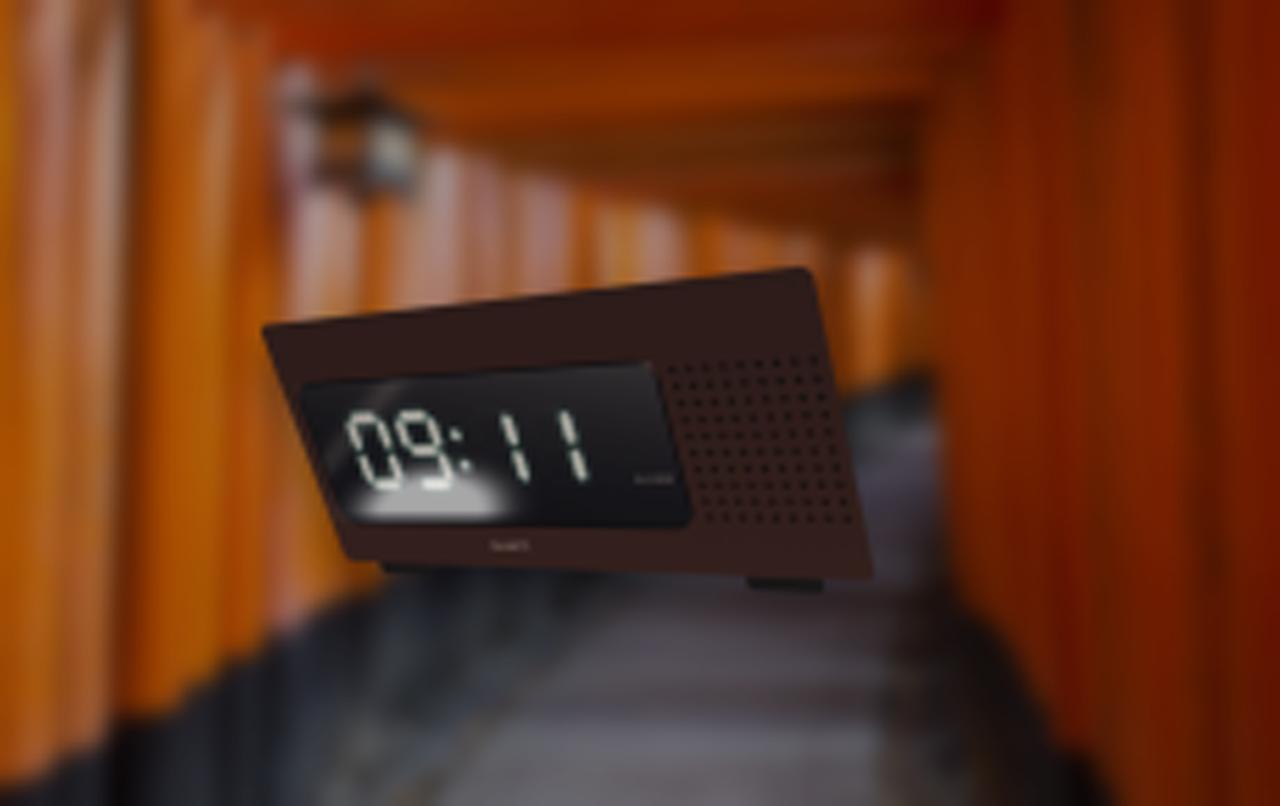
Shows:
9,11
